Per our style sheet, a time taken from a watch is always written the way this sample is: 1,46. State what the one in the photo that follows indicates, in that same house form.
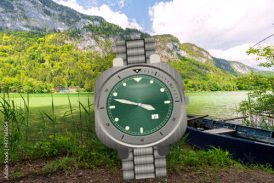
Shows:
3,48
